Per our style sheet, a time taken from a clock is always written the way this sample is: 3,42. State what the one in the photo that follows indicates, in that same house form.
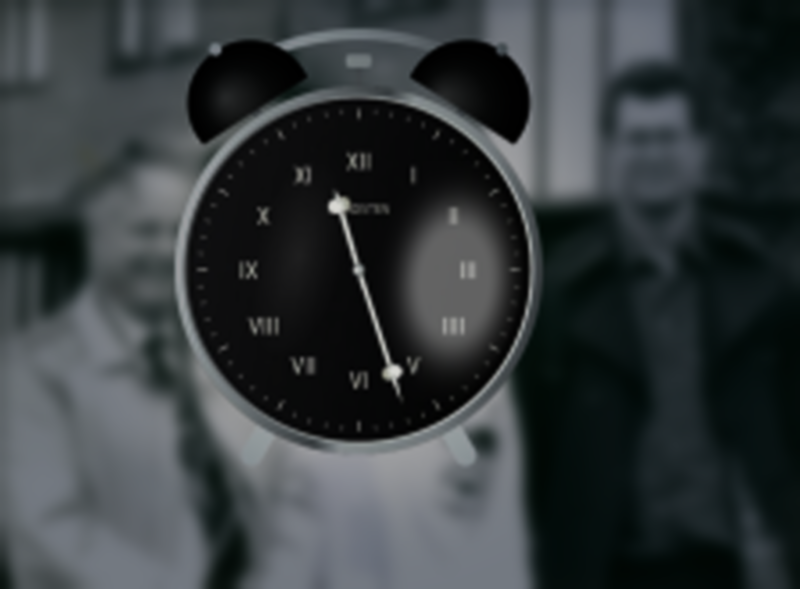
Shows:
11,27
